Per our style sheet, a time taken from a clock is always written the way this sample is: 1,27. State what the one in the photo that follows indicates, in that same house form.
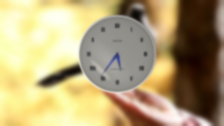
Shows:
5,36
